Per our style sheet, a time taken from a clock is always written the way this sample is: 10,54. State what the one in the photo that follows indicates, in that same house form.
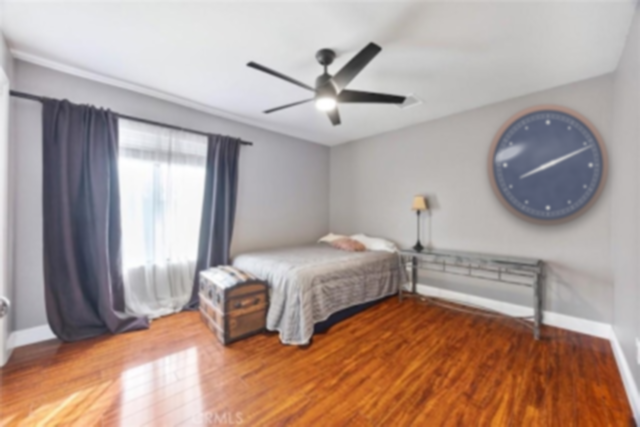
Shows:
8,11
